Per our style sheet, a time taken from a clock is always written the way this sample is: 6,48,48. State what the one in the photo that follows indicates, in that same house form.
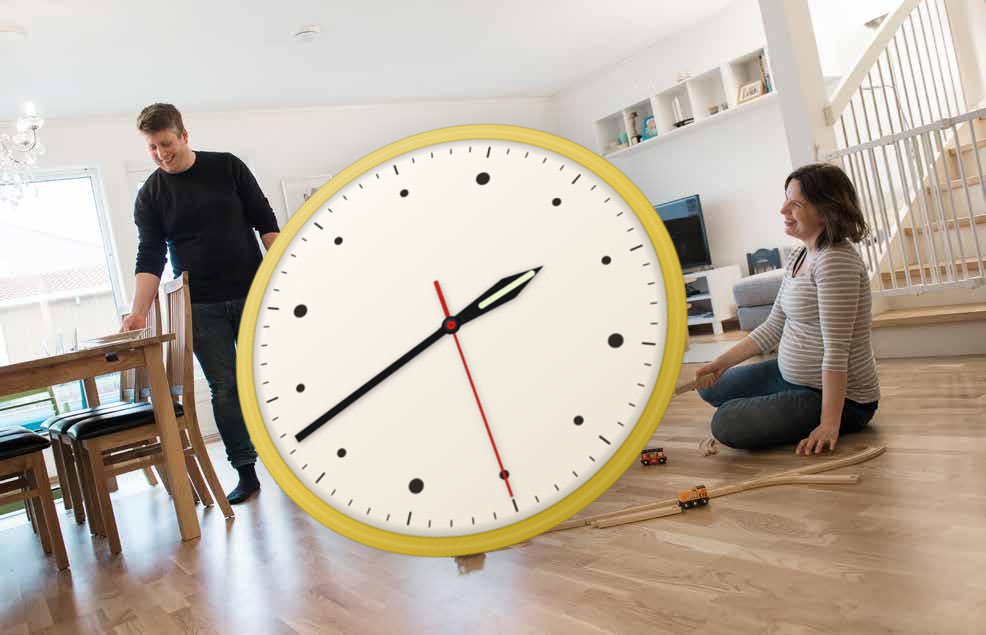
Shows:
1,37,25
